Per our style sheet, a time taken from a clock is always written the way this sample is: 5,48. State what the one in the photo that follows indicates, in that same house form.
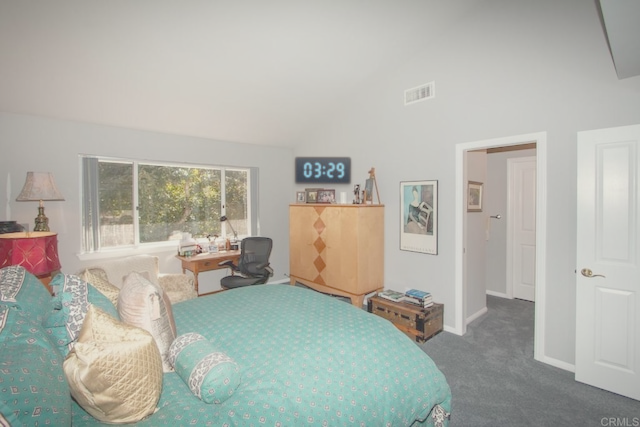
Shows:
3,29
